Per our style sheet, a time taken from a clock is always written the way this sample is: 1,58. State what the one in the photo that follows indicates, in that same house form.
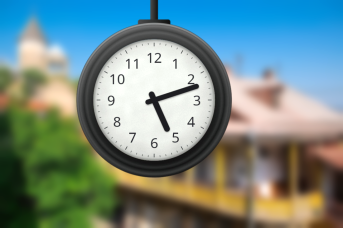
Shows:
5,12
